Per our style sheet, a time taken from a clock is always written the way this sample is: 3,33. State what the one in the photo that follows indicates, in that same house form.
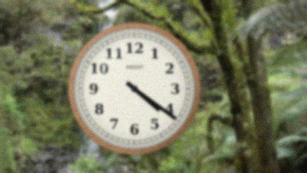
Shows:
4,21
